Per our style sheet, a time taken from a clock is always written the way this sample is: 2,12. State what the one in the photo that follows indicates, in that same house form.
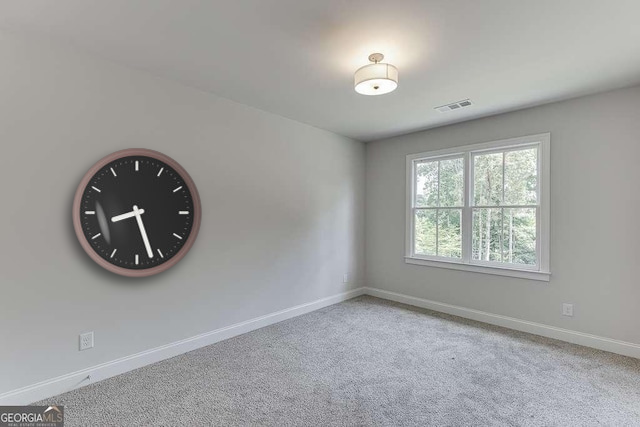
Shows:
8,27
